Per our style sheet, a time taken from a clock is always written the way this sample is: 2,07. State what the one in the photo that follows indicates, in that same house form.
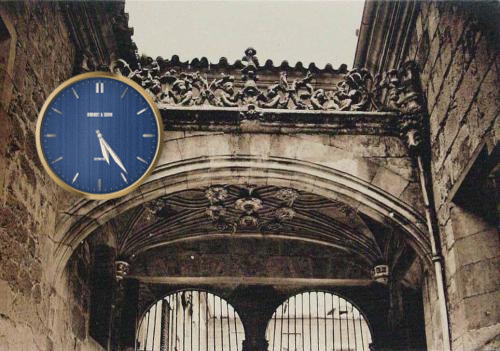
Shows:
5,24
